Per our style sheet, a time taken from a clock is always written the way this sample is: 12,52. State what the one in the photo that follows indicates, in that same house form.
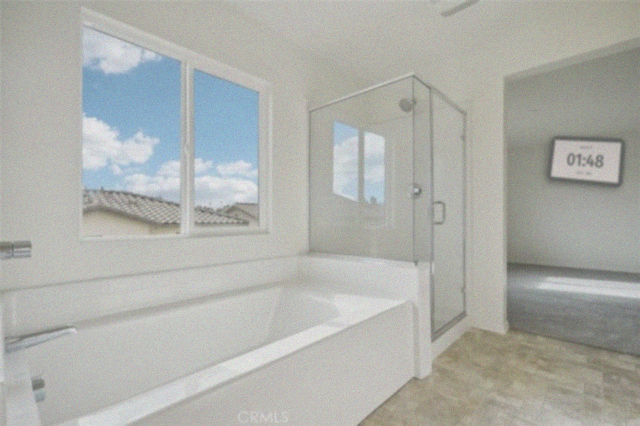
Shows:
1,48
